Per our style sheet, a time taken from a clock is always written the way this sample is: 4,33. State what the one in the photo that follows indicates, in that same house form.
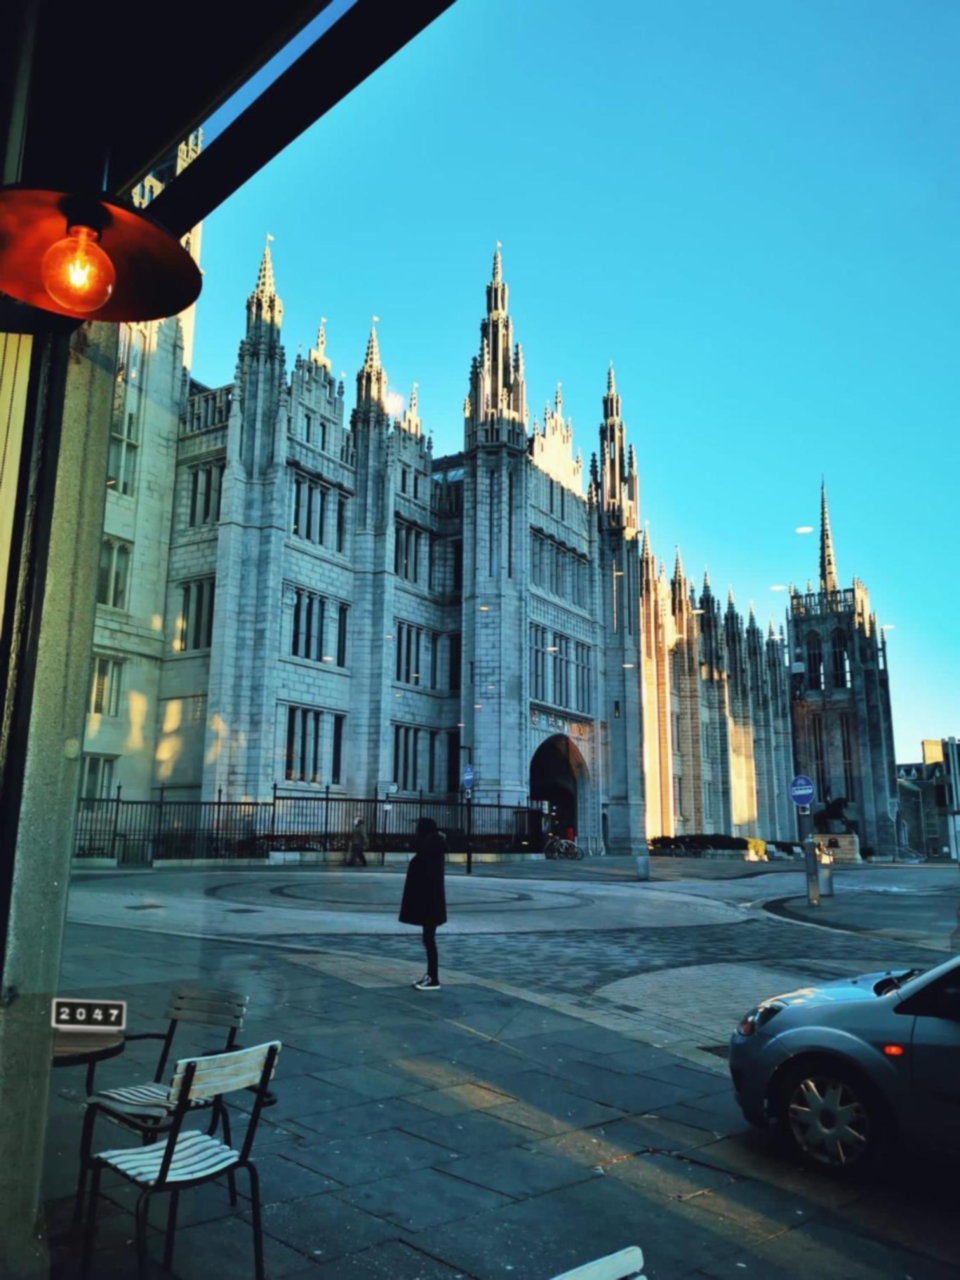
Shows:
20,47
